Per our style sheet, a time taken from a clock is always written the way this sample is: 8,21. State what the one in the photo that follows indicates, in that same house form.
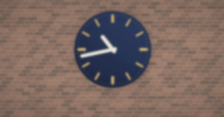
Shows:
10,43
